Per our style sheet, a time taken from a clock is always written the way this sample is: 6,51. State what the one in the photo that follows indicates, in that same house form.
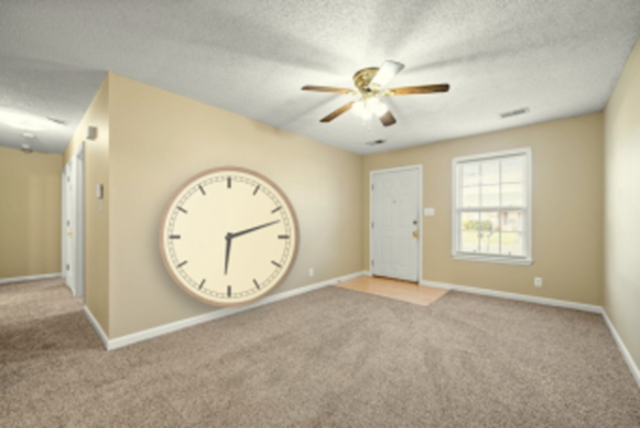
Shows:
6,12
